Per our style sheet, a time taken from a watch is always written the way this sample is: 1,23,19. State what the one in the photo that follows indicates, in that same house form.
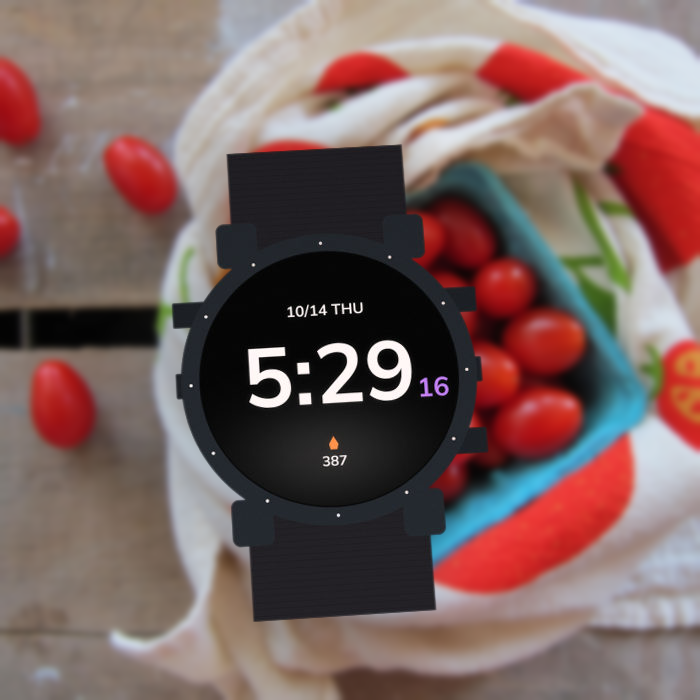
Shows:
5,29,16
